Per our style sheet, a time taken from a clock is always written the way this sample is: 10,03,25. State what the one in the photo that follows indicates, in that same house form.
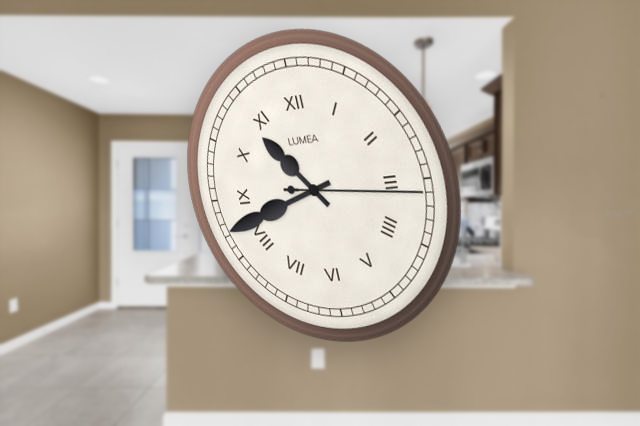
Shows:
10,42,16
